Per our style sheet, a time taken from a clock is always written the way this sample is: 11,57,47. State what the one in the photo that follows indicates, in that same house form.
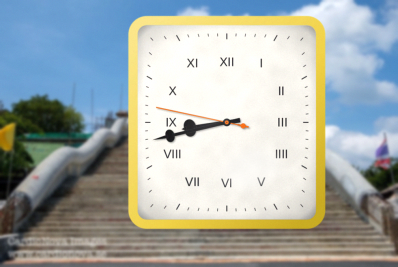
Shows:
8,42,47
